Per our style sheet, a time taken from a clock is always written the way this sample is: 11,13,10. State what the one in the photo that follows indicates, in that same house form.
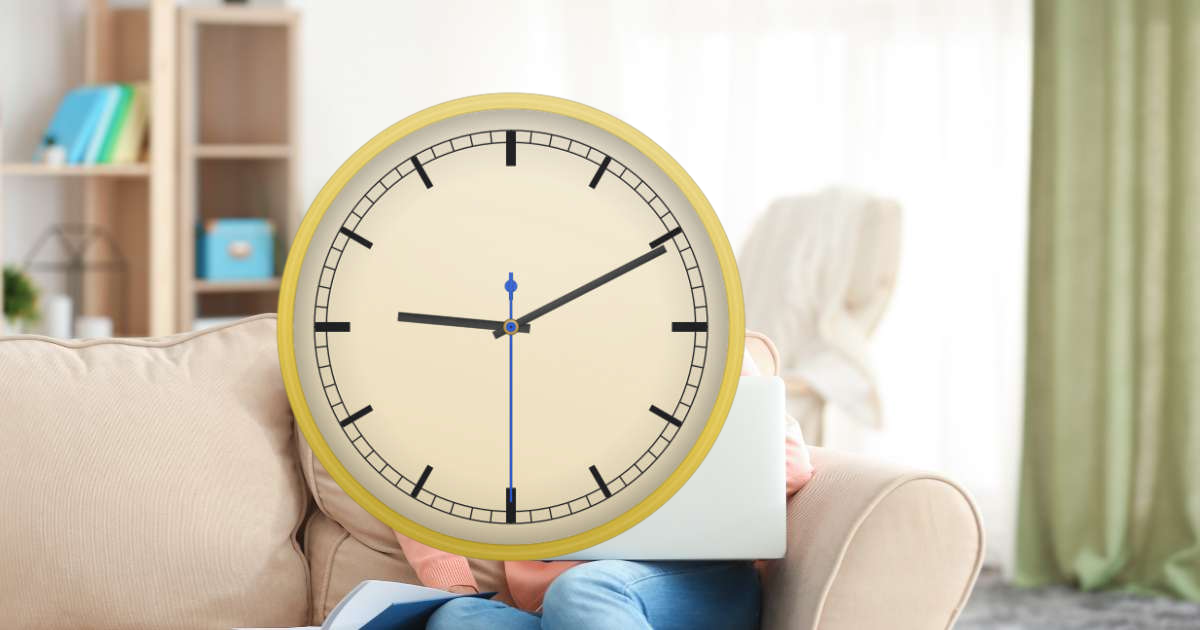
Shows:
9,10,30
